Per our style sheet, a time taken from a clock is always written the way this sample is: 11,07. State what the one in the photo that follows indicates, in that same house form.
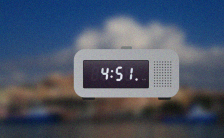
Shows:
4,51
